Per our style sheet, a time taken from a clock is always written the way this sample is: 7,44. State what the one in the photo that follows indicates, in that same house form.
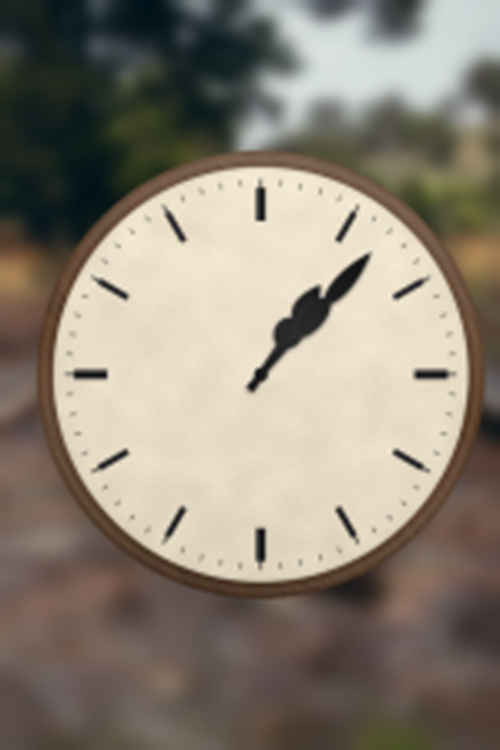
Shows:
1,07
